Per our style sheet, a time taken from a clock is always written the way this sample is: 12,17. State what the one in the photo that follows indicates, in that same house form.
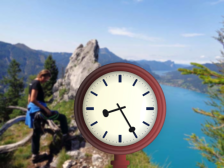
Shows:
8,25
